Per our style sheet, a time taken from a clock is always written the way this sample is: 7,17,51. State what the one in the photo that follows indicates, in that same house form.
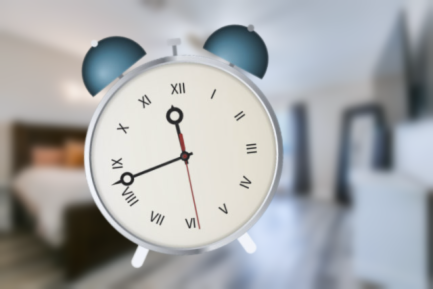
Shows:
11,42,29
